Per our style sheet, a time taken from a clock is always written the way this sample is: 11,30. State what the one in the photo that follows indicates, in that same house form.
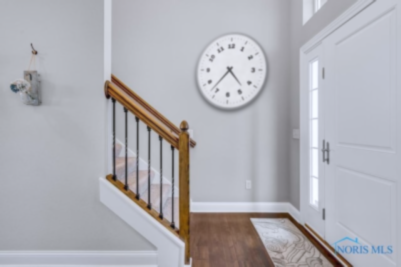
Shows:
4,37
